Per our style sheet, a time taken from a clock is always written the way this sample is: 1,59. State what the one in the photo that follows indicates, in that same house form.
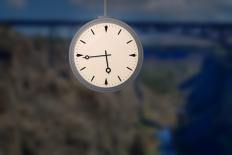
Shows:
5,44
